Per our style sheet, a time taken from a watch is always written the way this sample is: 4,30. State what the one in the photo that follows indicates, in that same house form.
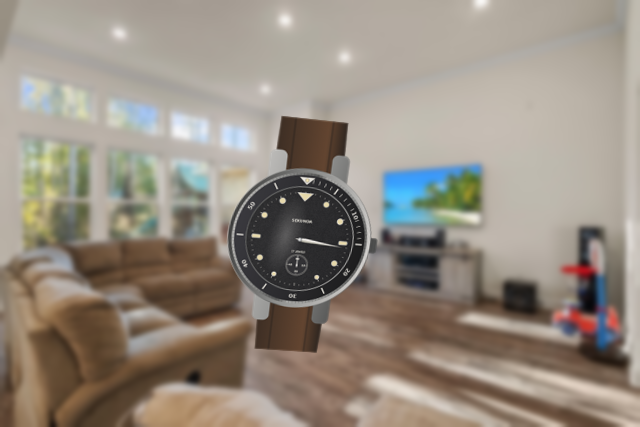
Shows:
3,16
